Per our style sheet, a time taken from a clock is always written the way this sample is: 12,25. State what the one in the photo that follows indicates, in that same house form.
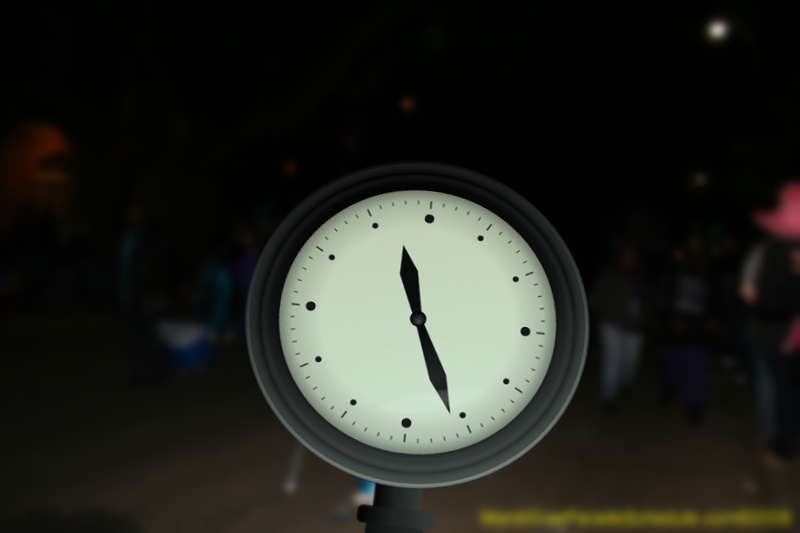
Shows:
11,26
